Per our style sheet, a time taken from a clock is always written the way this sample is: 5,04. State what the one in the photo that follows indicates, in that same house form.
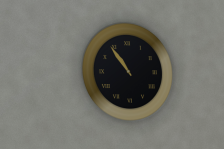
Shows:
10,54
